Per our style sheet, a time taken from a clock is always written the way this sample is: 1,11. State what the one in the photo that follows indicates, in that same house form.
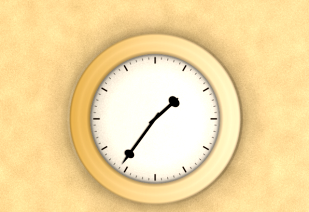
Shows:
1,36
